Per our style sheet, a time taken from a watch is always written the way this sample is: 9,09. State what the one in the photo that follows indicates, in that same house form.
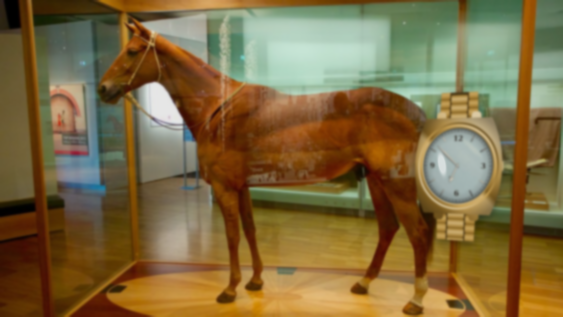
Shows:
6,52
